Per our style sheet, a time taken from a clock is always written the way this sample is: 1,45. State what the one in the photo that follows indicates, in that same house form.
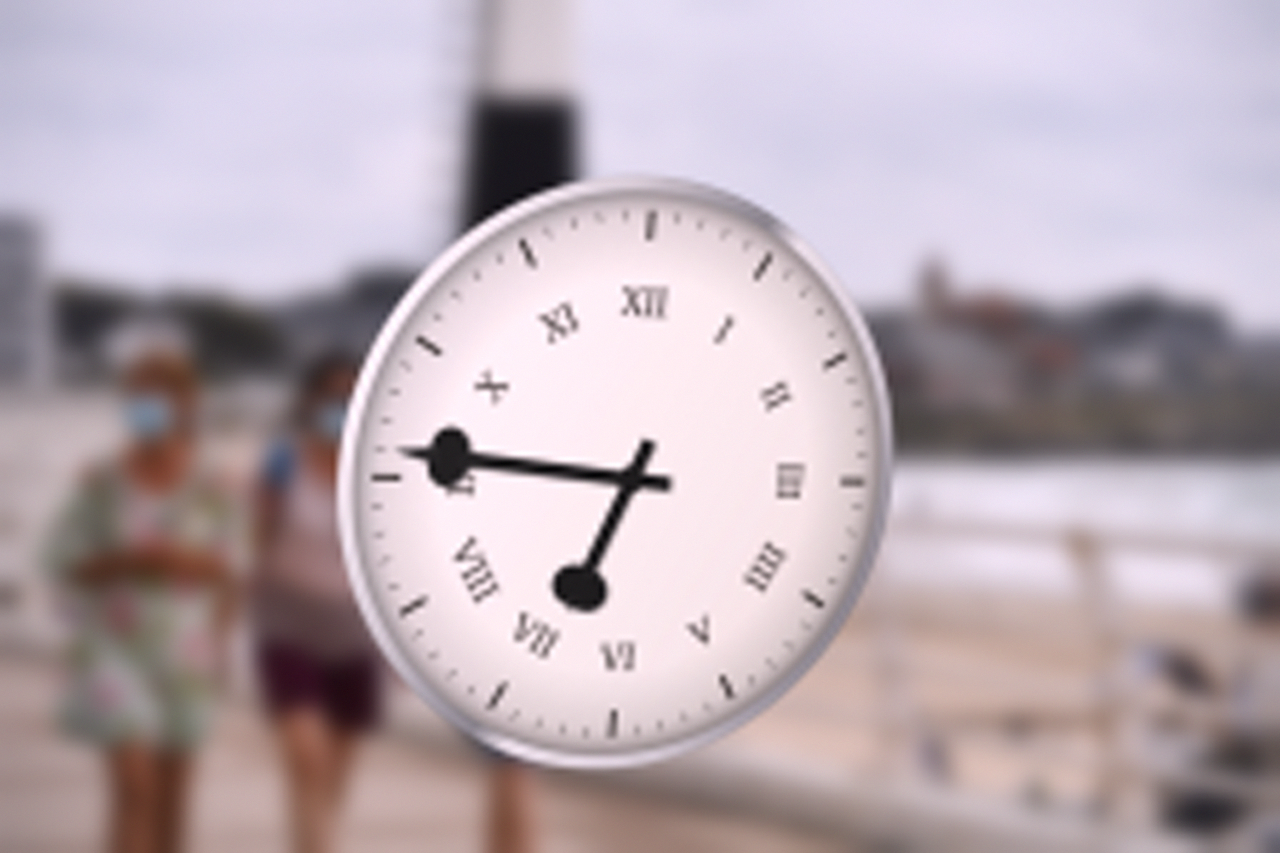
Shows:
6,46
